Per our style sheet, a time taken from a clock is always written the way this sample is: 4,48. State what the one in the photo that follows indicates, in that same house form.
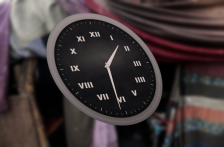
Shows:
1,31
